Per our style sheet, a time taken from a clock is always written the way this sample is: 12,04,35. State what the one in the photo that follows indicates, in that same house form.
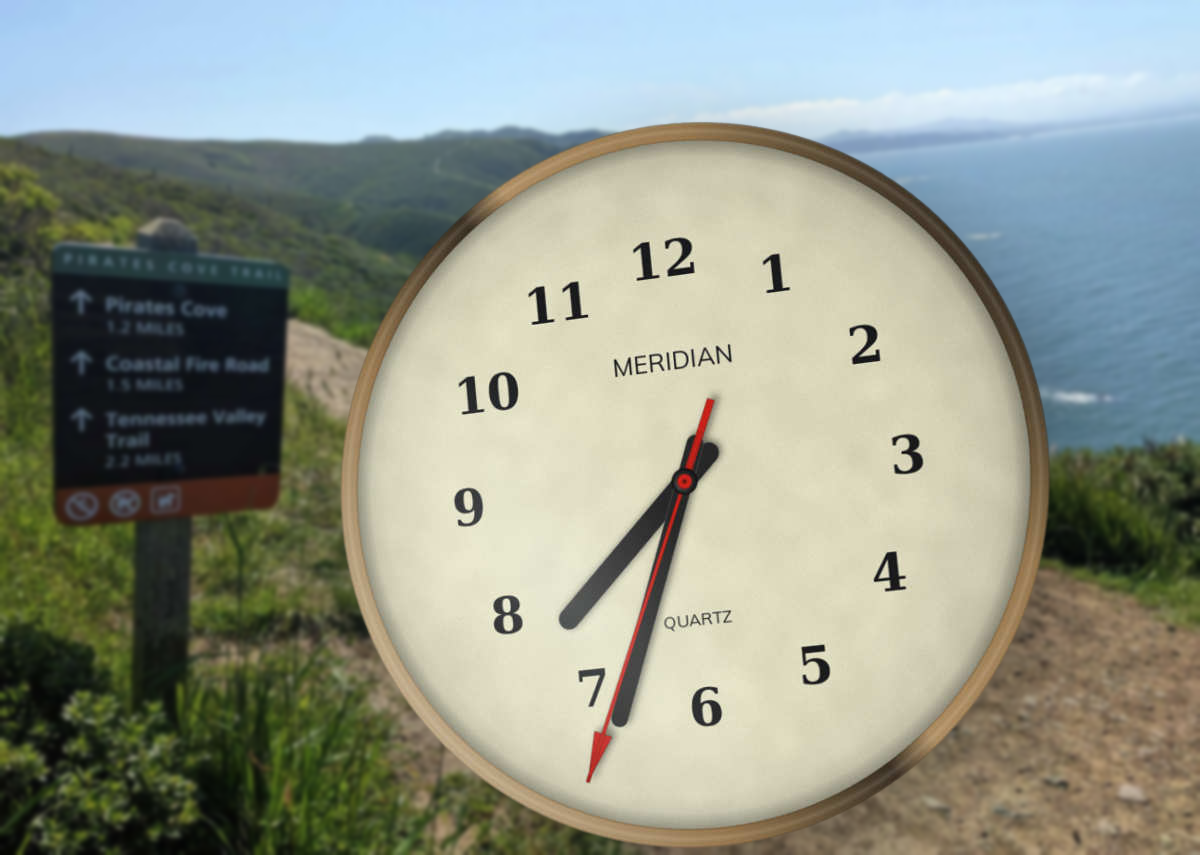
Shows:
7,33,34
